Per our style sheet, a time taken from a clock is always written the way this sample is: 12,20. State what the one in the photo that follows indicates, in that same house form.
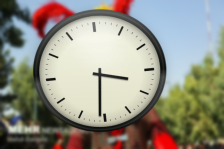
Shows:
3,31
